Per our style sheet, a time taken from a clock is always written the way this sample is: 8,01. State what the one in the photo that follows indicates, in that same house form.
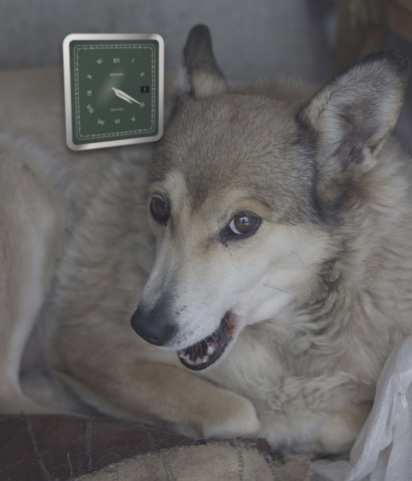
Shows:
4,20
